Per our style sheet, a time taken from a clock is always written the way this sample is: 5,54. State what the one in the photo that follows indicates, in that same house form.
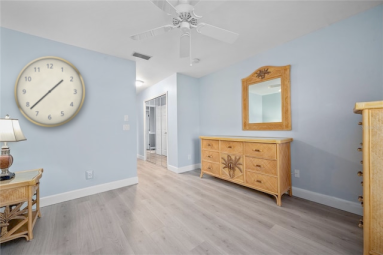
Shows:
1,38
